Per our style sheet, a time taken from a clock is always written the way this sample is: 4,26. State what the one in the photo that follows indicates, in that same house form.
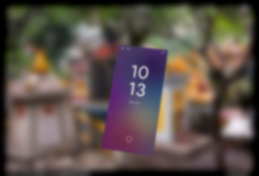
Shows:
10,13
